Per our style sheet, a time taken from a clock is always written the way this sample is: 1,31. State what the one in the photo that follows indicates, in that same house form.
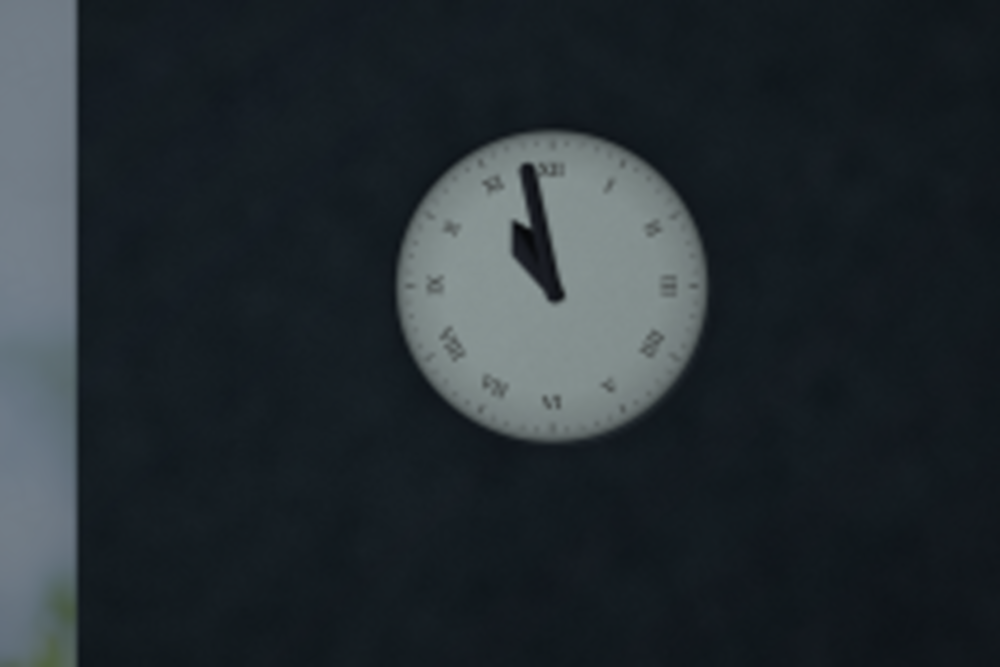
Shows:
10,58
